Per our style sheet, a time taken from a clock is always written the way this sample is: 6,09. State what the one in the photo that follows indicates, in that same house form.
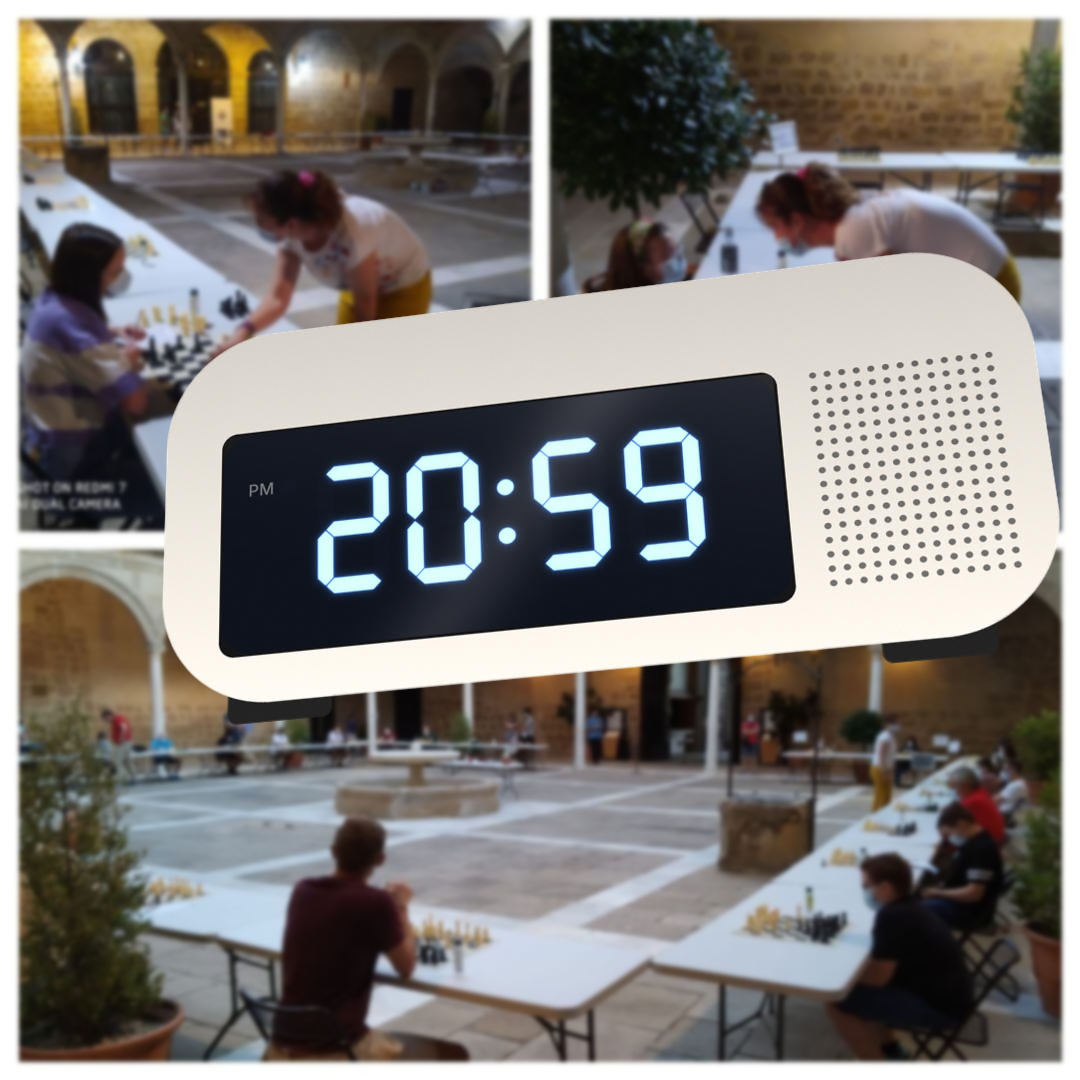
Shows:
20,59
